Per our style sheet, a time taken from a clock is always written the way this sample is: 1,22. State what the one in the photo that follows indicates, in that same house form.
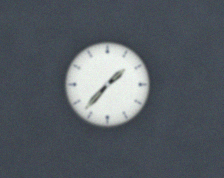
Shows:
1,37
